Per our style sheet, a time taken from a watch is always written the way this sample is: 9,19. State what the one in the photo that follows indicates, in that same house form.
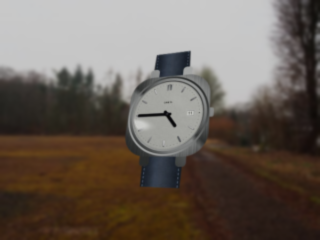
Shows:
4,45
